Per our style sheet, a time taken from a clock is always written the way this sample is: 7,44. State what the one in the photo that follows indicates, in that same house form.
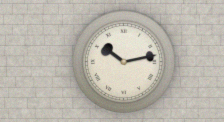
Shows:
10,13
